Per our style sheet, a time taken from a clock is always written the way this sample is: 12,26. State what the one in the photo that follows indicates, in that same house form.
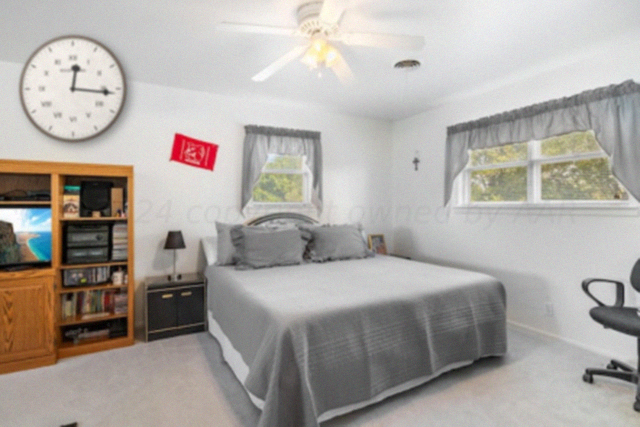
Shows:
12,16
